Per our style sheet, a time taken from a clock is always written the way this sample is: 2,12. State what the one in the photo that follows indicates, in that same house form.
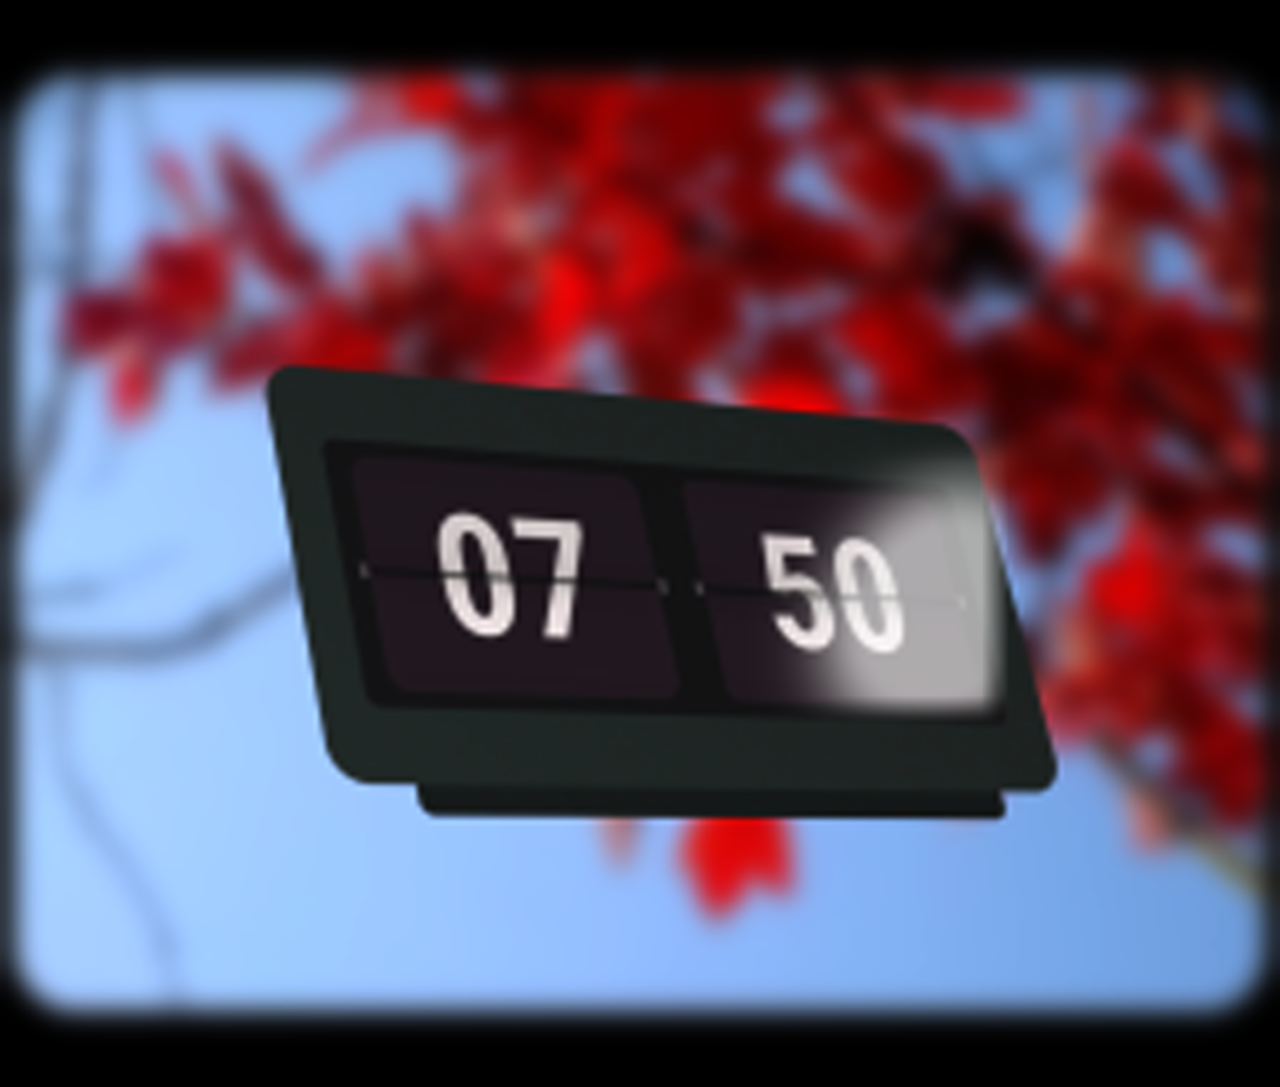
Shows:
7,50
